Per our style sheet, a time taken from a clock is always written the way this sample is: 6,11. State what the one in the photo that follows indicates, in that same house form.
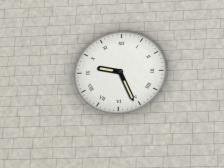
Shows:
9,26
